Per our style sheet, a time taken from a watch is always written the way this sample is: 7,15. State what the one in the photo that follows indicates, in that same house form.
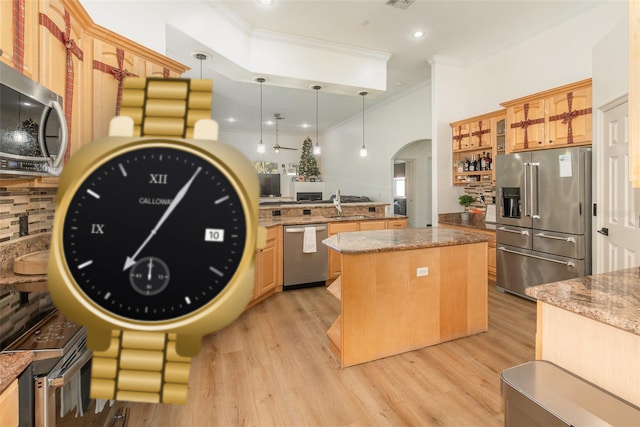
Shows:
7,05
